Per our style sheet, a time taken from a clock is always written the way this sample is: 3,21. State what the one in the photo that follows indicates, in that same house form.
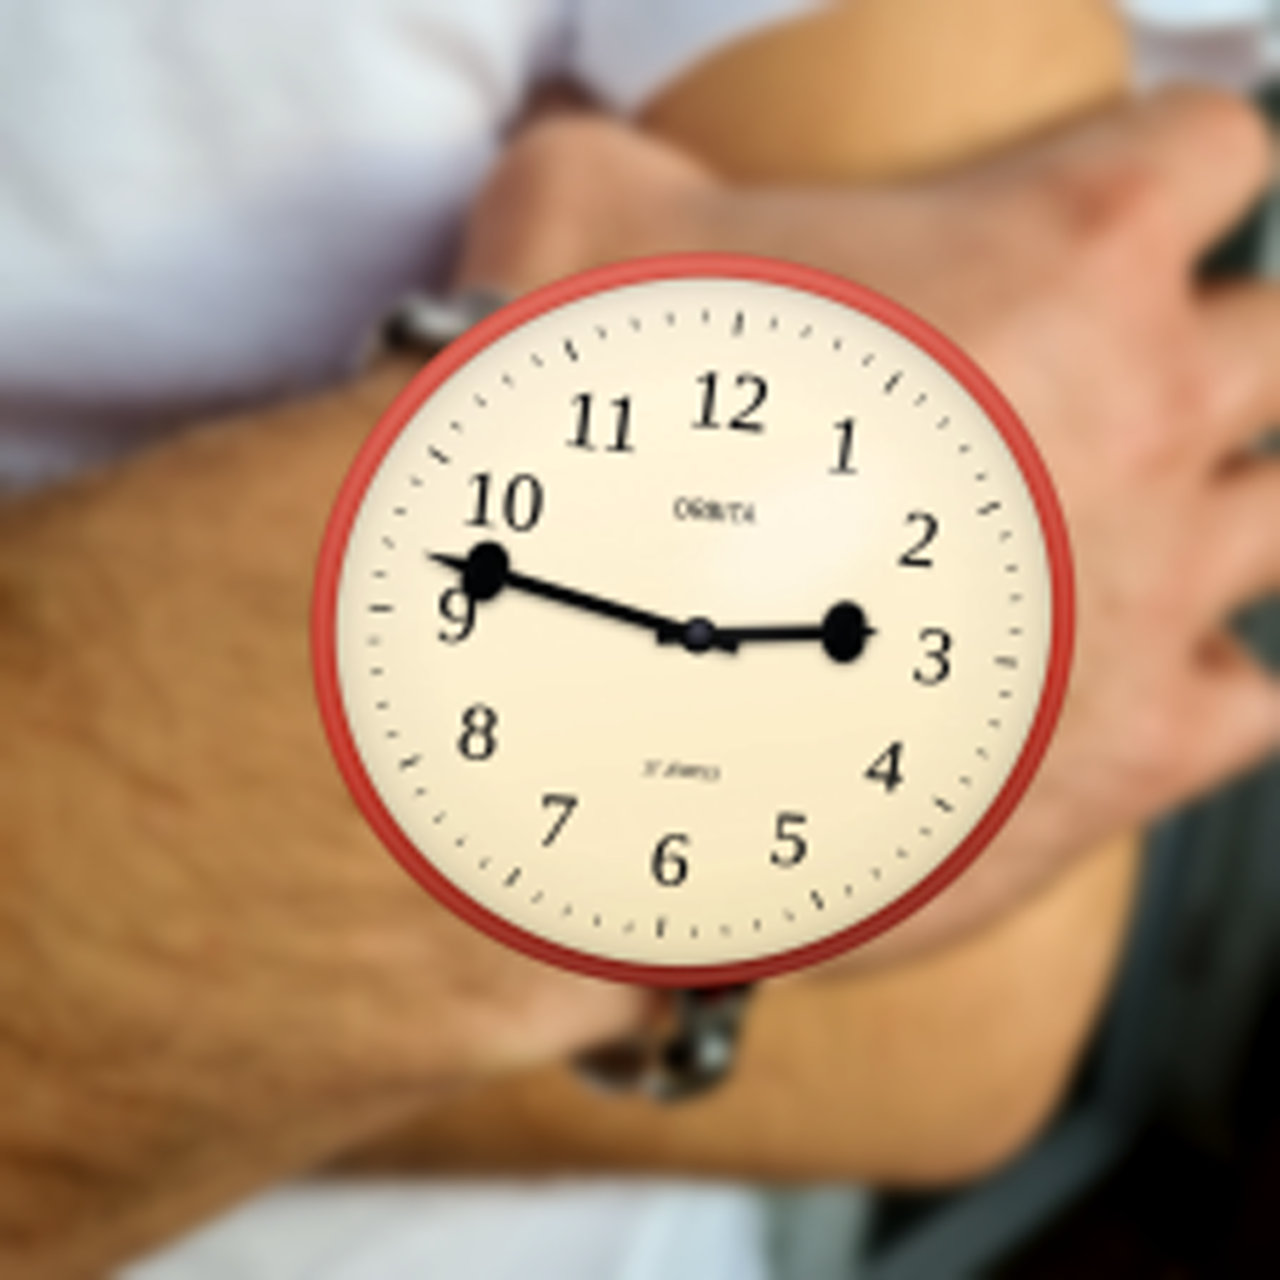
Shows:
2,47
